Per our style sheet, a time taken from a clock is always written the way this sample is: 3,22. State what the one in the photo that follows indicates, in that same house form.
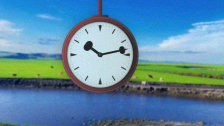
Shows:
10,13
